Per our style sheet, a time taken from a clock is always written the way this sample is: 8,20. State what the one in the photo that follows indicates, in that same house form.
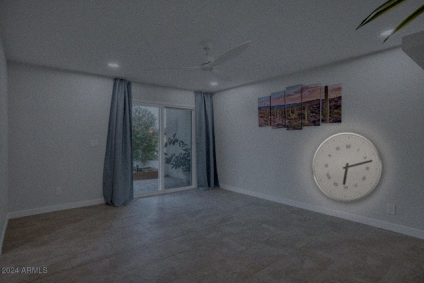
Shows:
6,12
